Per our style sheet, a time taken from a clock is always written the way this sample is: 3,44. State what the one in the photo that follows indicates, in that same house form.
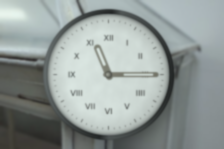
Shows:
11,15
